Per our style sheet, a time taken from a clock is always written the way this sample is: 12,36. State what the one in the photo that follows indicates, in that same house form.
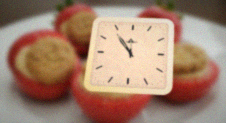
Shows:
11,54
